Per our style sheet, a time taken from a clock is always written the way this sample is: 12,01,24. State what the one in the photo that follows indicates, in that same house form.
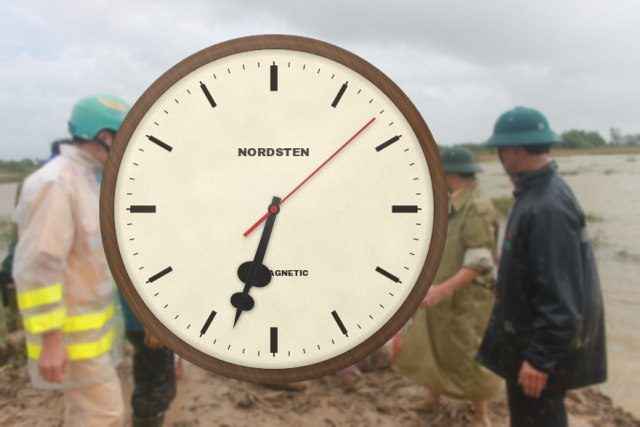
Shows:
6,33,08
